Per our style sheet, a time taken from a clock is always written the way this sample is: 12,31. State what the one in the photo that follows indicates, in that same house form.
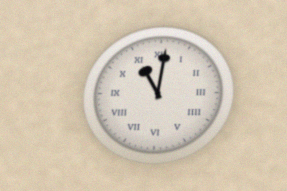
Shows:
11,01
